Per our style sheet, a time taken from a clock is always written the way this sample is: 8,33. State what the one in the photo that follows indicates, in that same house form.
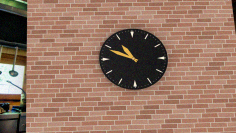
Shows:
10,49
